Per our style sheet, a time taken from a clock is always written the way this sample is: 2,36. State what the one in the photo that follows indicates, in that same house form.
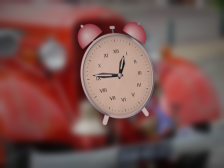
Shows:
12,46
